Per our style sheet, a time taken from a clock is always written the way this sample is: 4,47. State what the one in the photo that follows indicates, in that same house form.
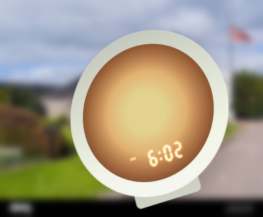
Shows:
6,02
